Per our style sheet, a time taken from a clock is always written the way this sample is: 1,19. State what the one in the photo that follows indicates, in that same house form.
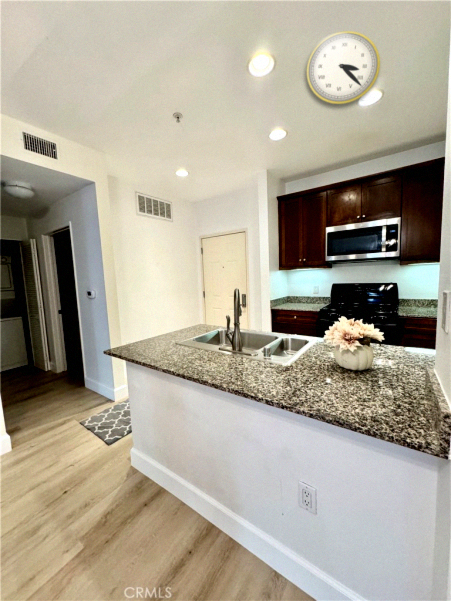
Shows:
3,22
